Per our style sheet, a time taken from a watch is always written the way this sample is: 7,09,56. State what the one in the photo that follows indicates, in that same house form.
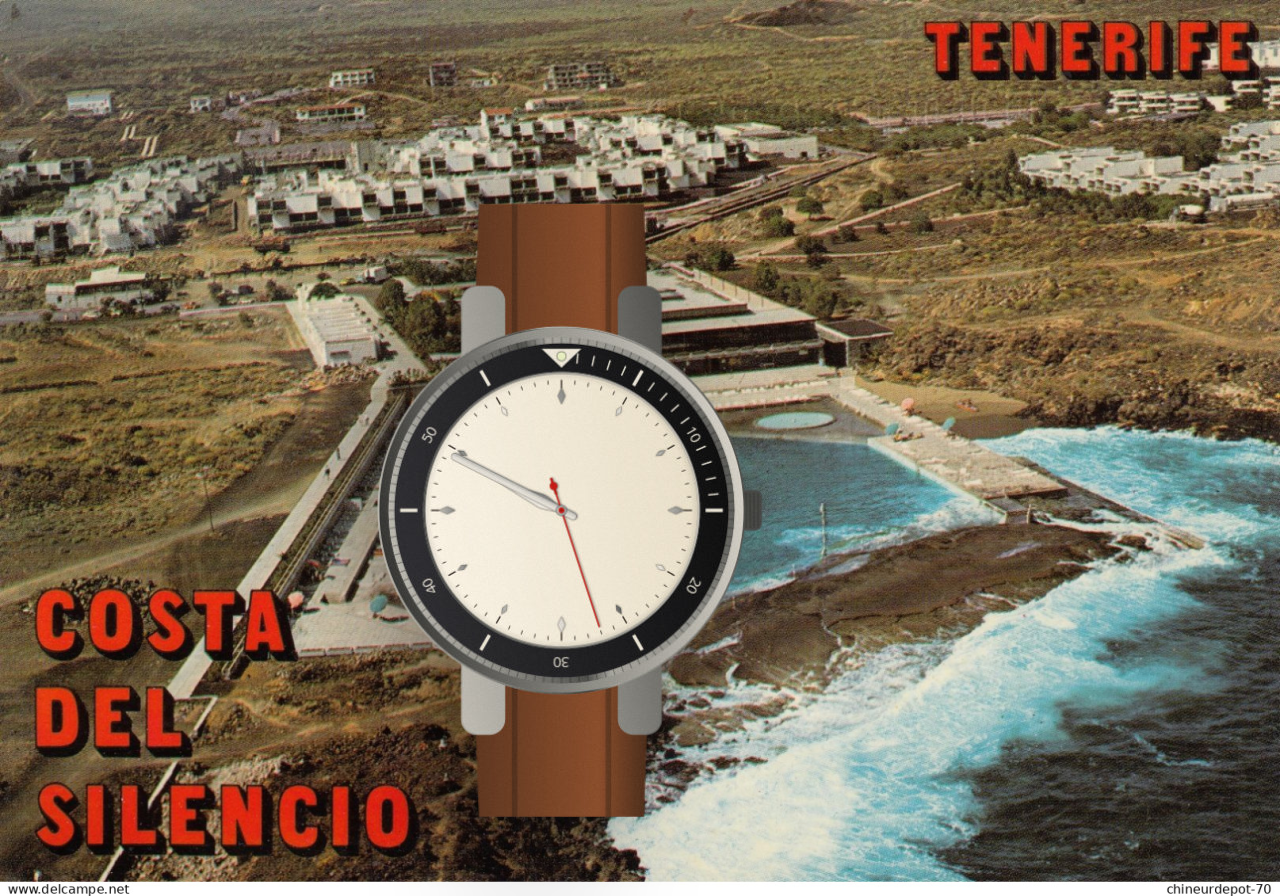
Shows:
9,49,27
